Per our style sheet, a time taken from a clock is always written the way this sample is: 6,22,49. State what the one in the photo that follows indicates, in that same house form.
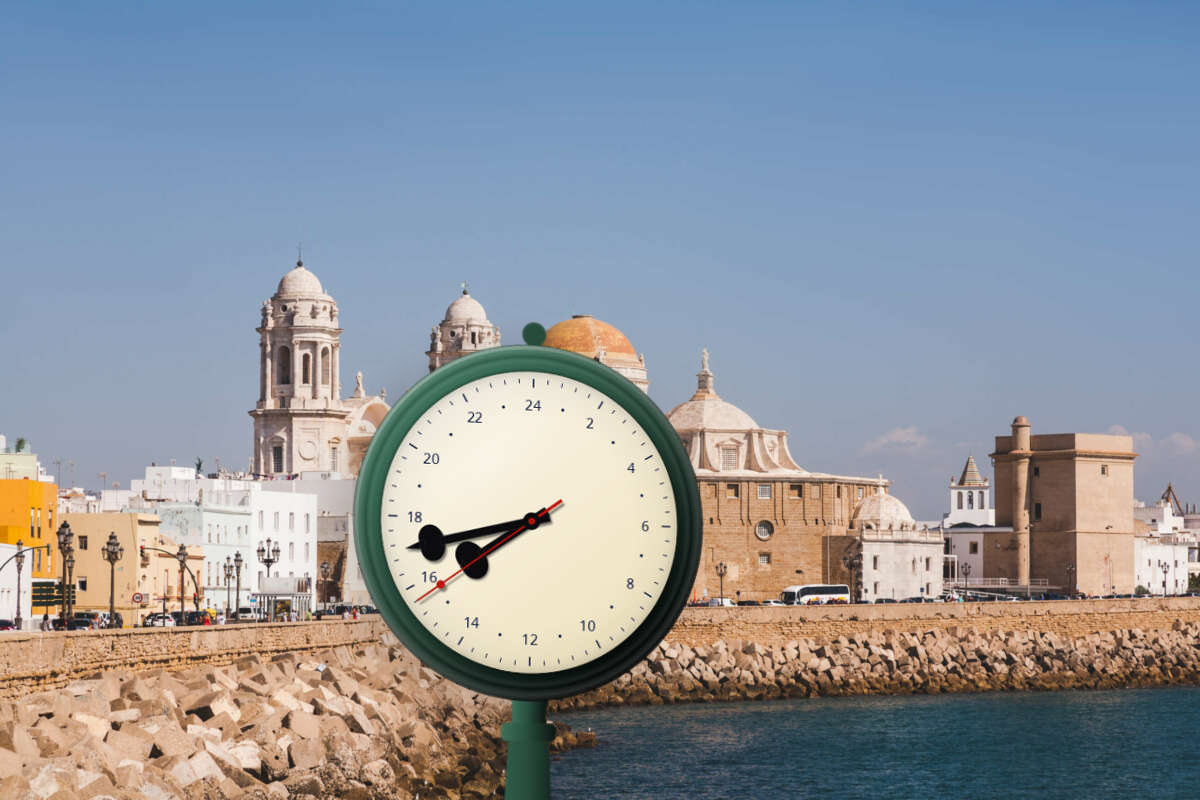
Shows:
15,42,39
